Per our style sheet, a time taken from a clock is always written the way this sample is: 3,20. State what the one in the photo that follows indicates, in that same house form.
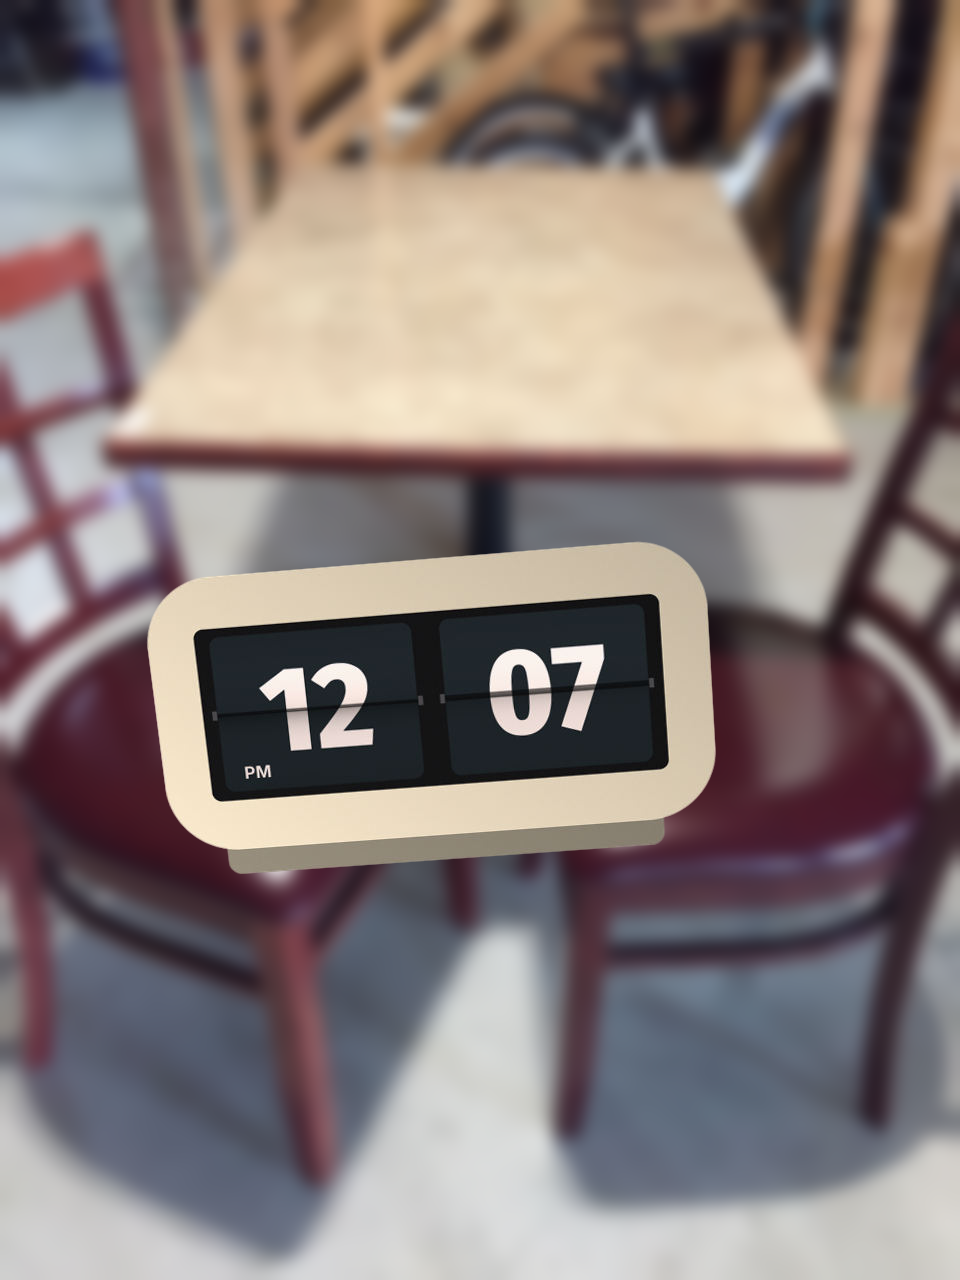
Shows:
12,07
